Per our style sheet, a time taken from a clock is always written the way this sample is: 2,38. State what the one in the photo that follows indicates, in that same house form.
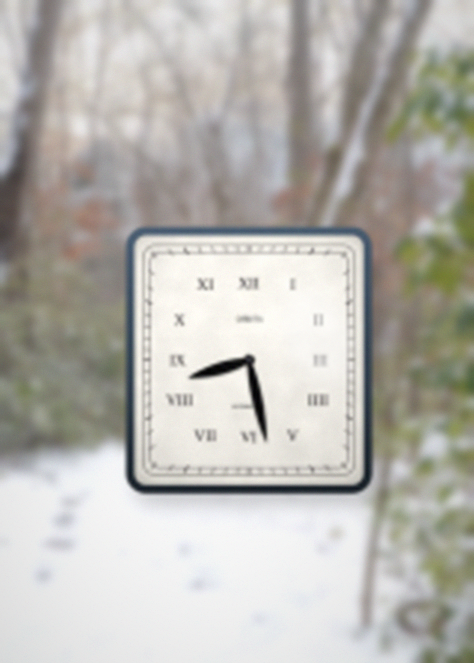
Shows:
8,28
